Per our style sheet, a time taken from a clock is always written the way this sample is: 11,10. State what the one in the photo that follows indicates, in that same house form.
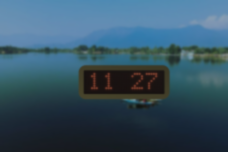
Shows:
11,27
